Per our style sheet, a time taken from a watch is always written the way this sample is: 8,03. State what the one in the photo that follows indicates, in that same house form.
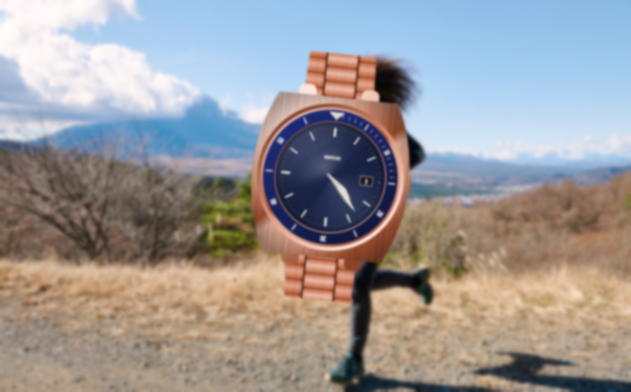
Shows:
4,23
